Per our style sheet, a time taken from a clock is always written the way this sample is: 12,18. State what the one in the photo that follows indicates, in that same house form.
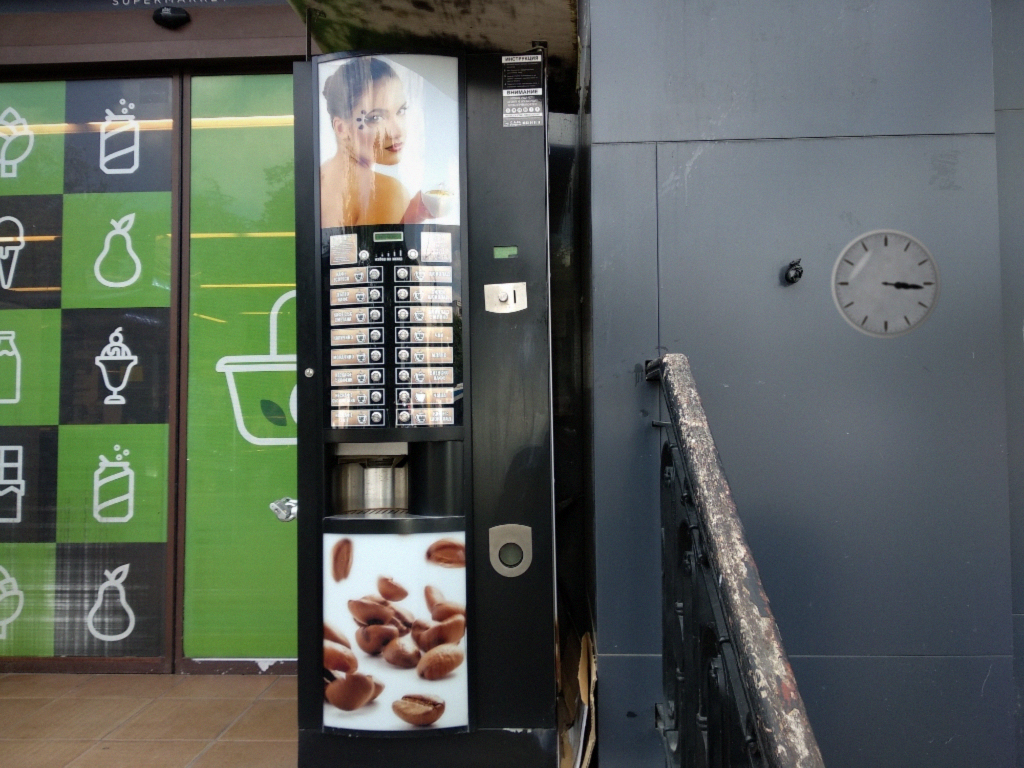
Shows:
3,16
